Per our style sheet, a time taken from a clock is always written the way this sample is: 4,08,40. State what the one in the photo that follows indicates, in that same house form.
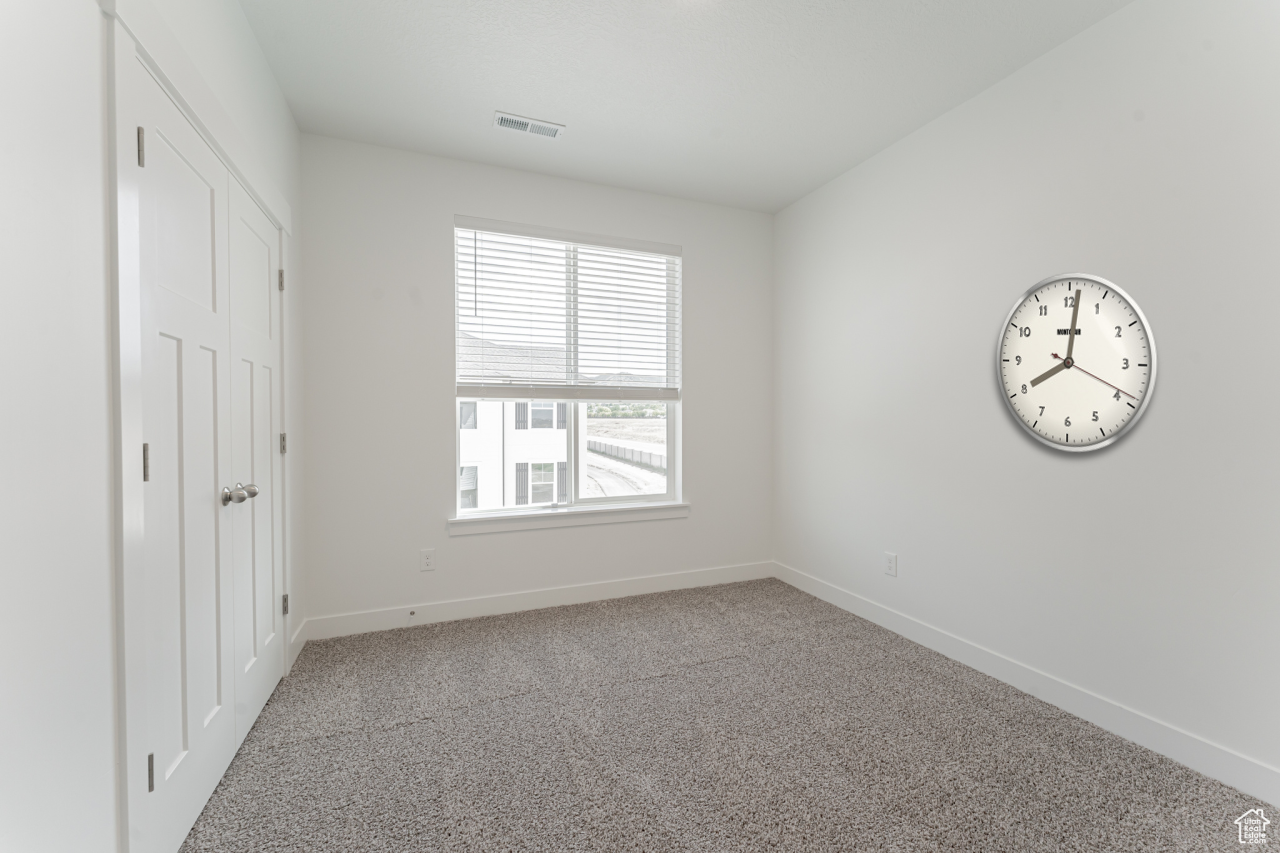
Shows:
8,01,19
